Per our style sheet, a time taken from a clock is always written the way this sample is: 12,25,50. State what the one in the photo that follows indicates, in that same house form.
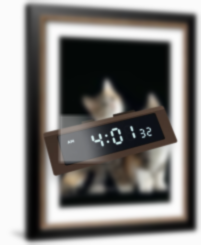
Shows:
4,01,32
